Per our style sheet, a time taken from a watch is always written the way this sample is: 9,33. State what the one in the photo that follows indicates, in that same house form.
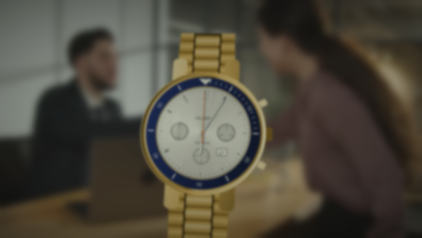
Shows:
6,05
